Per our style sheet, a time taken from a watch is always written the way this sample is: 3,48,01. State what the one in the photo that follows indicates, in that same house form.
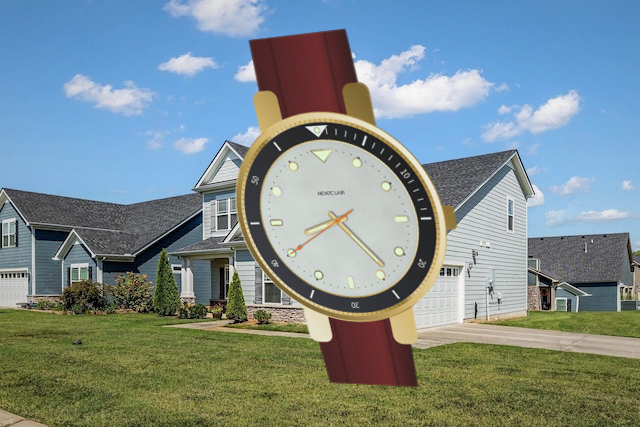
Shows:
8,23,40
